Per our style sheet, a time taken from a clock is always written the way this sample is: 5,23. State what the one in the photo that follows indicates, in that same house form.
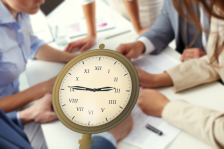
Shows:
2,46
